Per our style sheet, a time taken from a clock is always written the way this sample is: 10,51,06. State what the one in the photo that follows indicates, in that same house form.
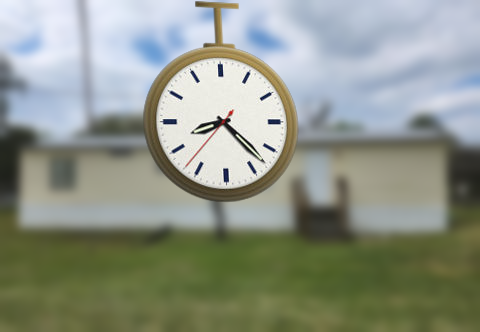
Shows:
8,22,37
